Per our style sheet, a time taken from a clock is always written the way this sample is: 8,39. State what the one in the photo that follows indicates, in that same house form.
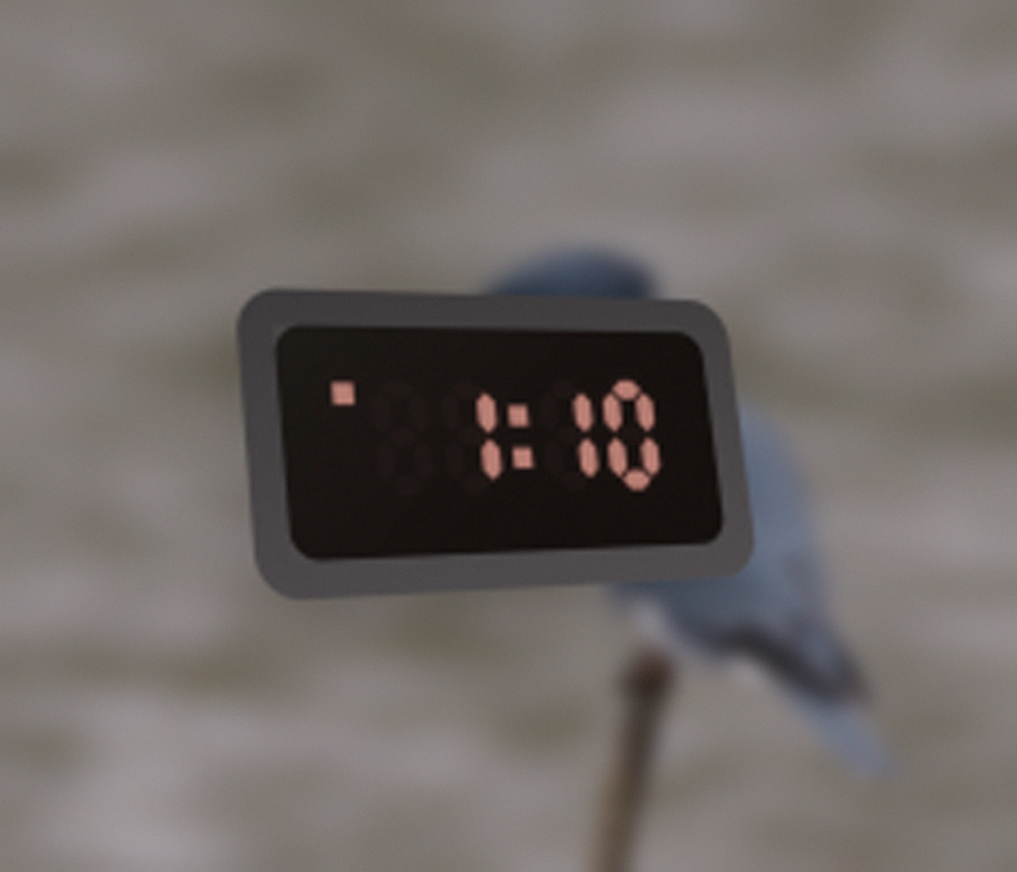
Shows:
1,10
